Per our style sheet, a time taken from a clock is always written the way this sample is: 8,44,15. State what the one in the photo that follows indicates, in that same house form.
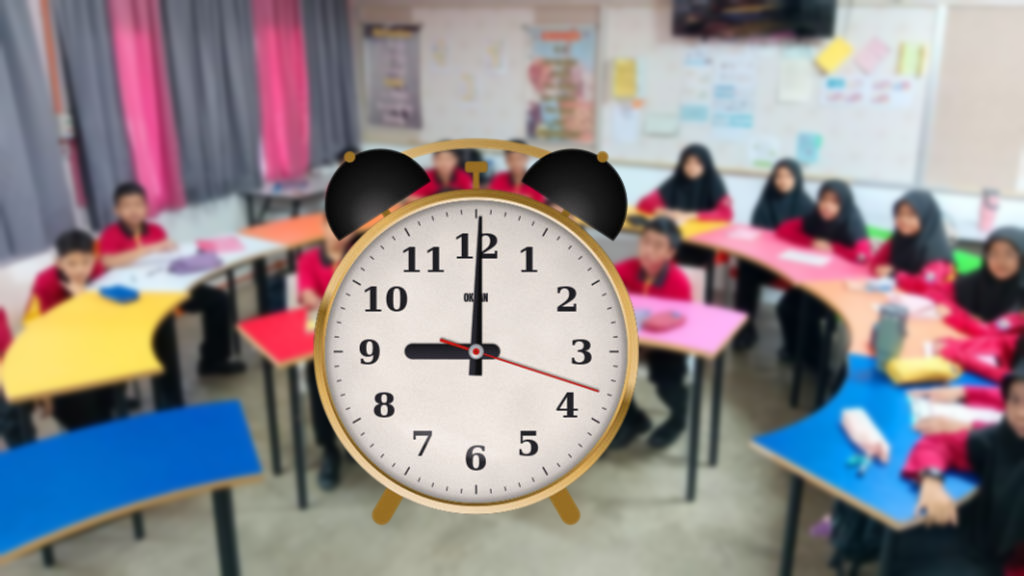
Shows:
9,00,18
